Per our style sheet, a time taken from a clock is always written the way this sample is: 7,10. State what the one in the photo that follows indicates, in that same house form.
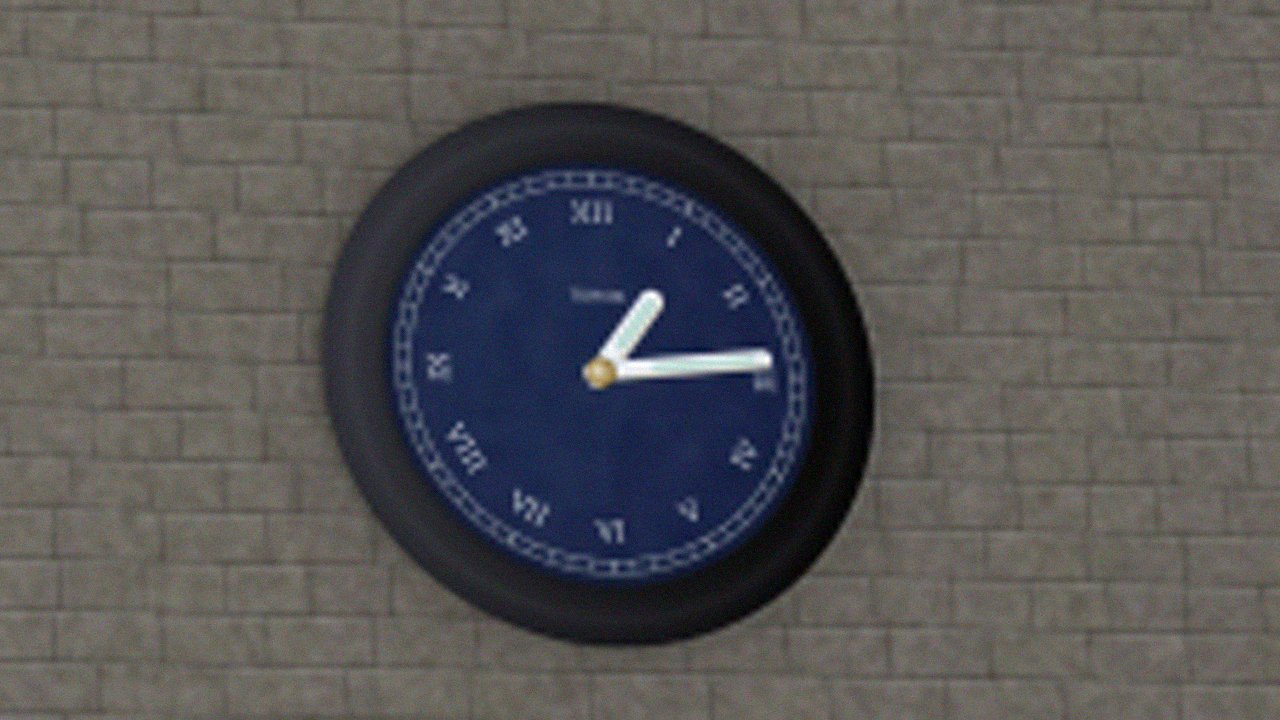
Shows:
1,14
